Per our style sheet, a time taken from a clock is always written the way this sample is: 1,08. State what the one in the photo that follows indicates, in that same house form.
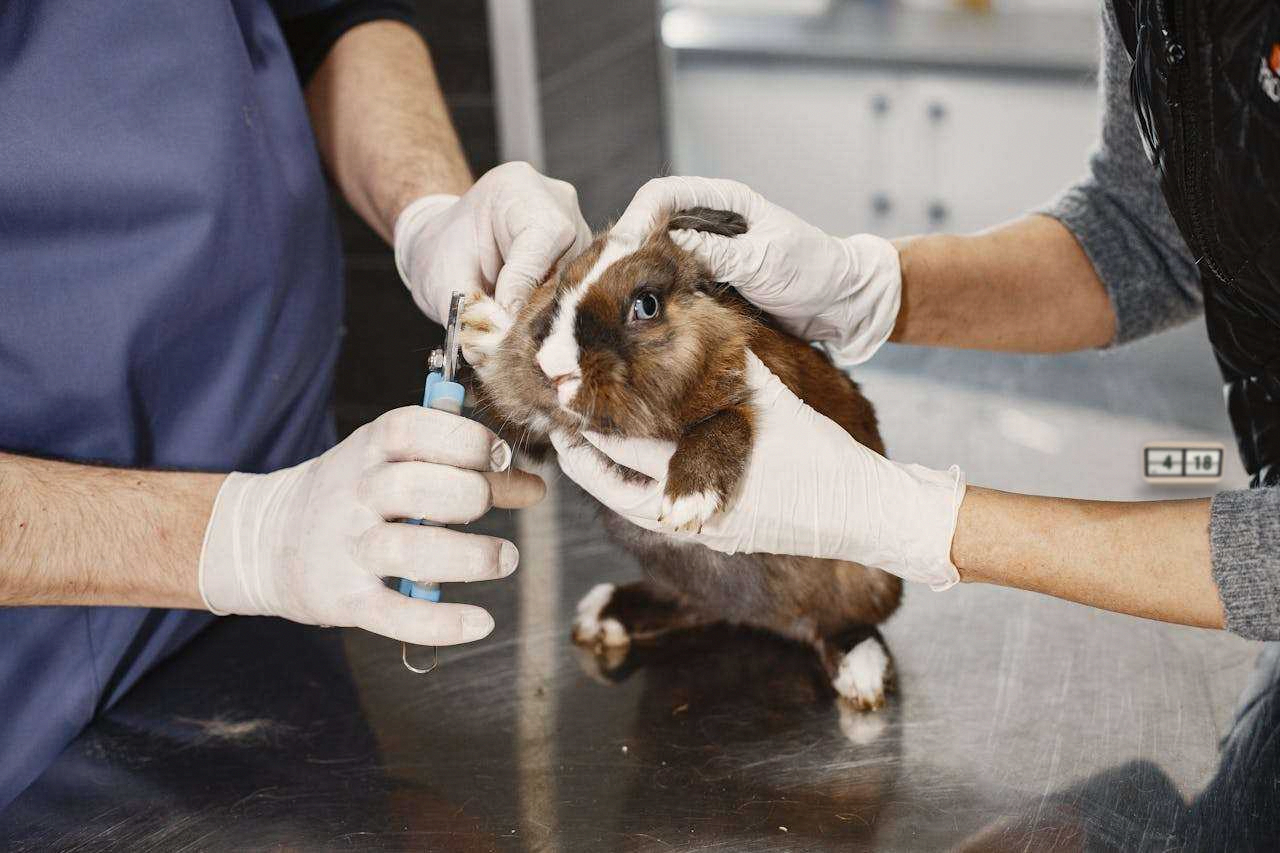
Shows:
4,18
